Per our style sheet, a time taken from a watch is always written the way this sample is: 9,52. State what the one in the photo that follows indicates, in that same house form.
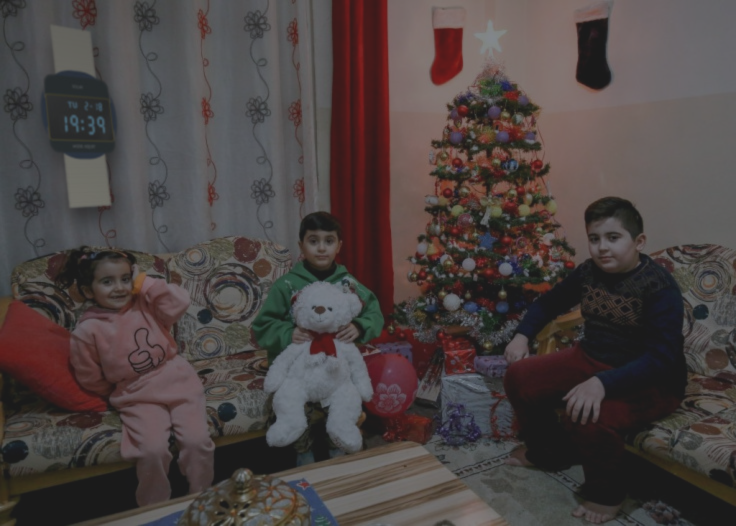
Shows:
19,39
